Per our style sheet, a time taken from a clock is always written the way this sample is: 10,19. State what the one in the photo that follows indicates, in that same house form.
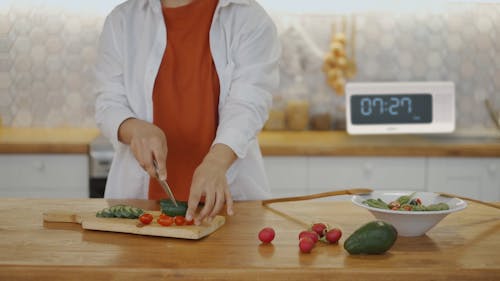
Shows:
7,27
